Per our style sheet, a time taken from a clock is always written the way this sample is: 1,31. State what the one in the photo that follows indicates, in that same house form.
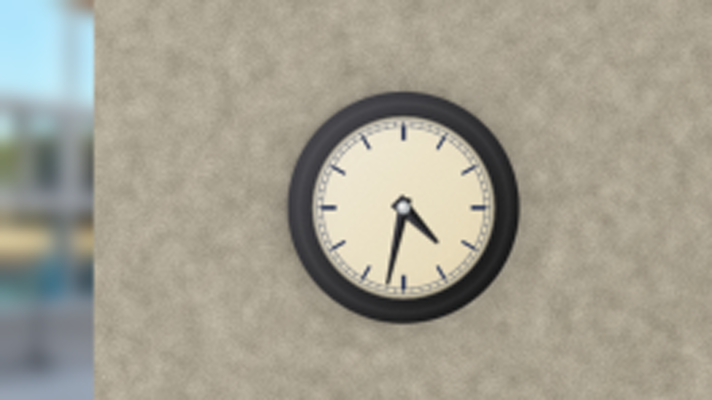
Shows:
4,32
